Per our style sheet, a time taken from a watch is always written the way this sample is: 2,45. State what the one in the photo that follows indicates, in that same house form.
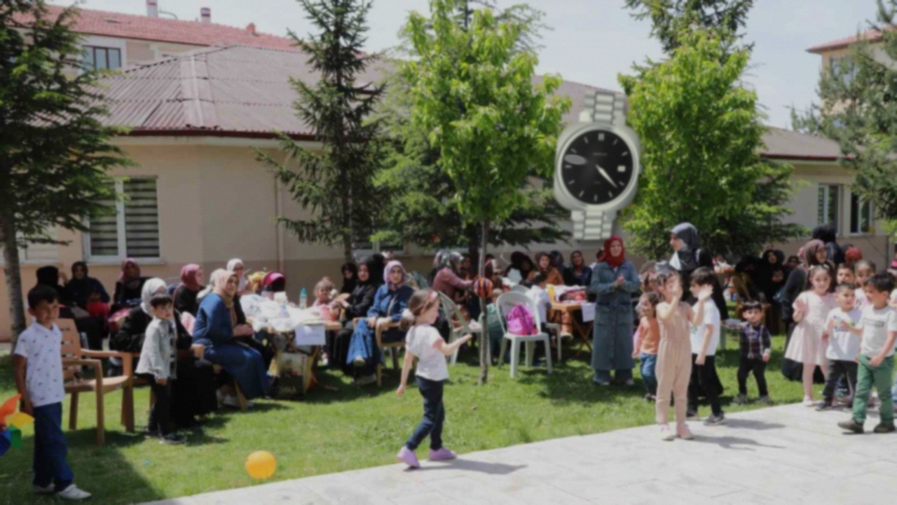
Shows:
4,22
